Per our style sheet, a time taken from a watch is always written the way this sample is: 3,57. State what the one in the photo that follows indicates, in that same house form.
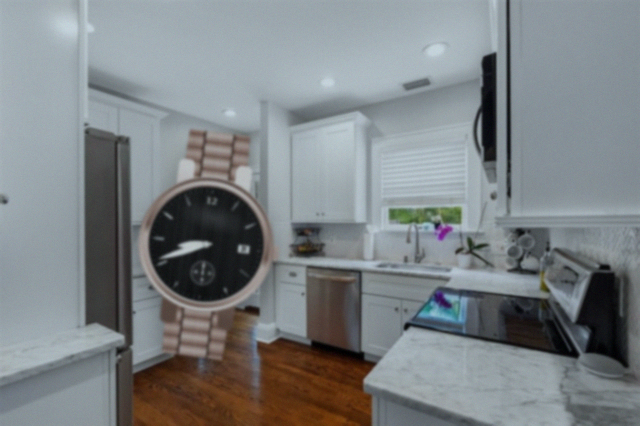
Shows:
8,41
